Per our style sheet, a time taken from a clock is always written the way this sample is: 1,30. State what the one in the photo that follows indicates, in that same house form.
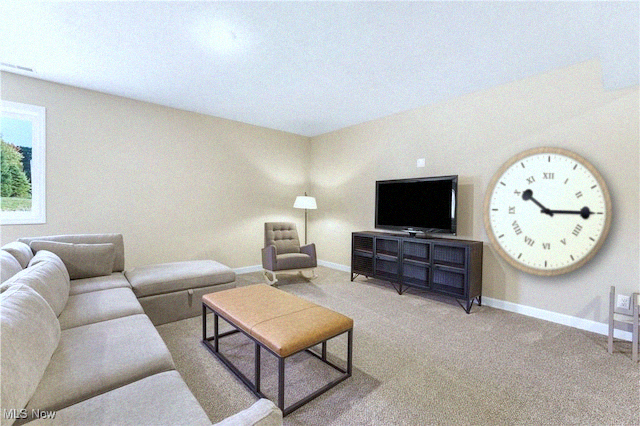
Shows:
10,15
